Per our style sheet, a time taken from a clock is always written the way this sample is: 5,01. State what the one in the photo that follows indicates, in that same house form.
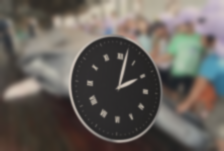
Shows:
2,02
